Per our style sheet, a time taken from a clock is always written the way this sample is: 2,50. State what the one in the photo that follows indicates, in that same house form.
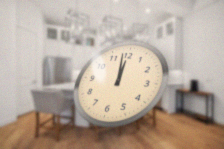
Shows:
11,58
